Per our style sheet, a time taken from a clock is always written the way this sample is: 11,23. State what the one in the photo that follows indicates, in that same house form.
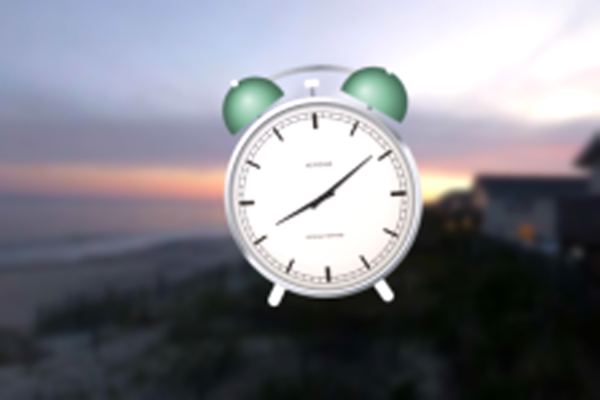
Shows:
8,09
